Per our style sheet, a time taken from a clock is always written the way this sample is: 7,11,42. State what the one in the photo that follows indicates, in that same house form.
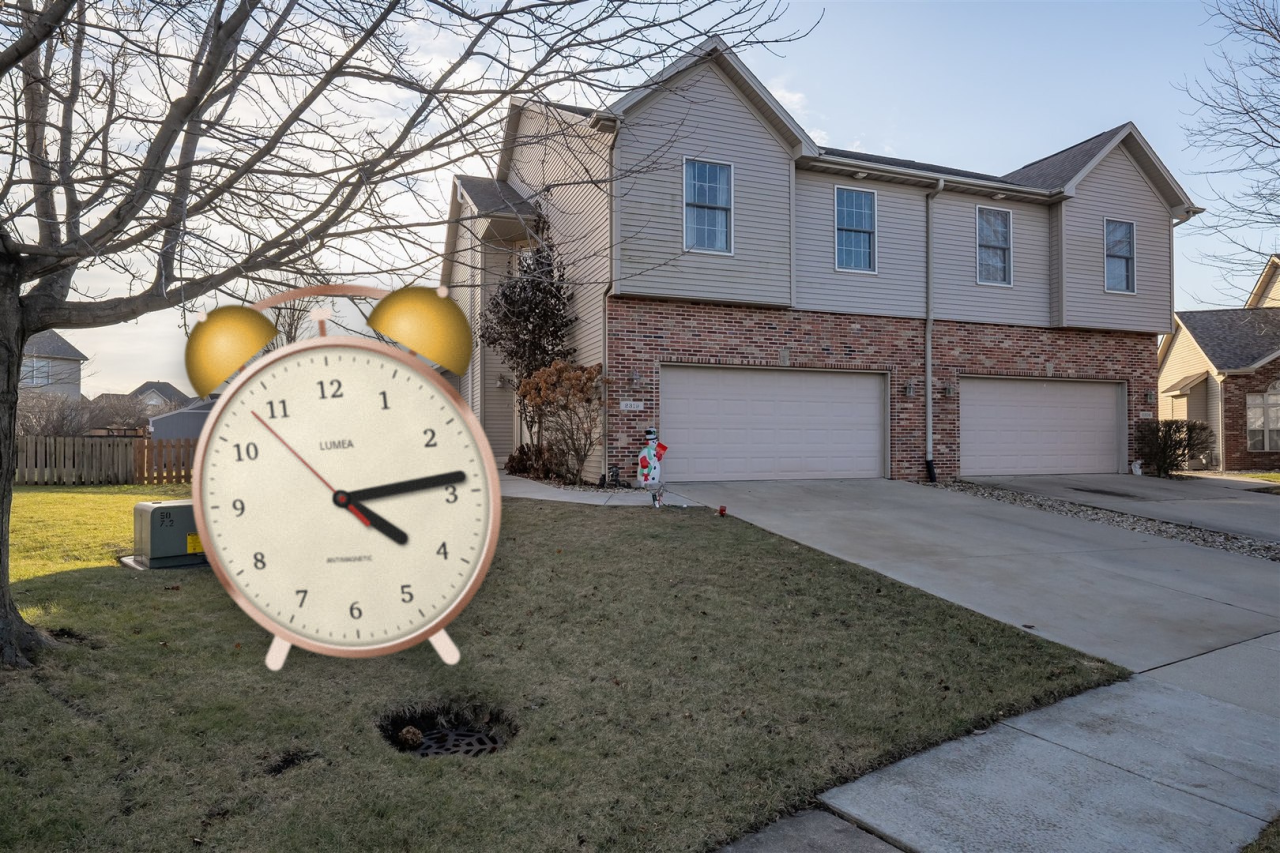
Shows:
4,13,53
